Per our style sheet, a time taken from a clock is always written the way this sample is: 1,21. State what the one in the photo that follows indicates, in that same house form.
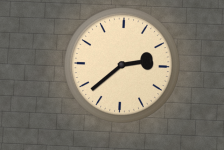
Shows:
2,38
